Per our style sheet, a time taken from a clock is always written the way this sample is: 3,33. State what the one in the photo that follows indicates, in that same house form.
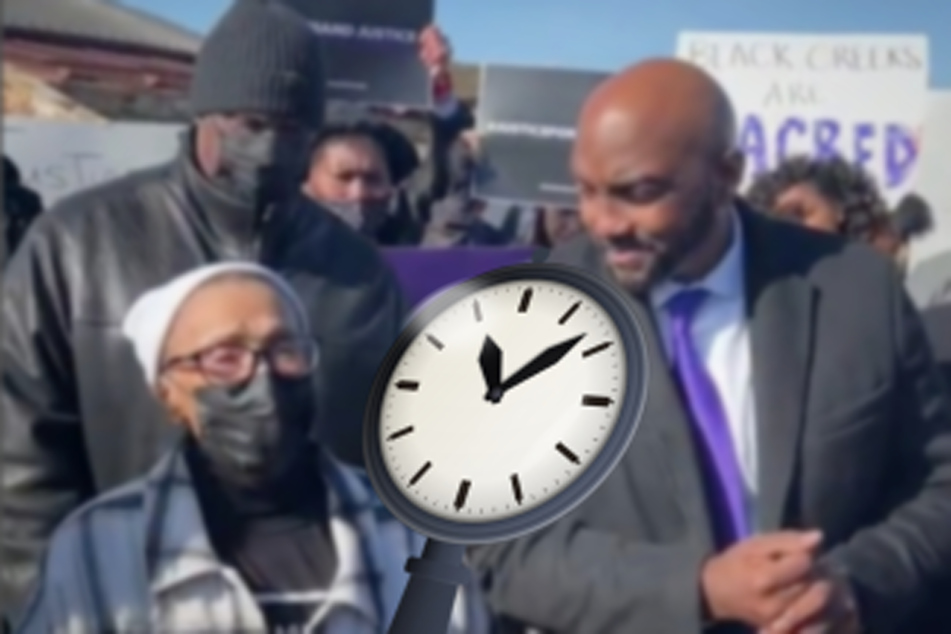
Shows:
11,08
